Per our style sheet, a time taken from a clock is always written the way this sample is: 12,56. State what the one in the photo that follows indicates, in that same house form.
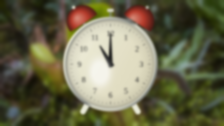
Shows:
11,00
